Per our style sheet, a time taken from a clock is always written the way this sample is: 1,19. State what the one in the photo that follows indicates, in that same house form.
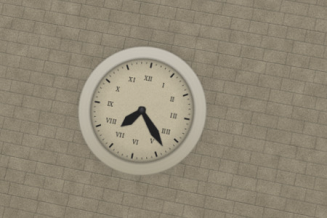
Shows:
7,23
